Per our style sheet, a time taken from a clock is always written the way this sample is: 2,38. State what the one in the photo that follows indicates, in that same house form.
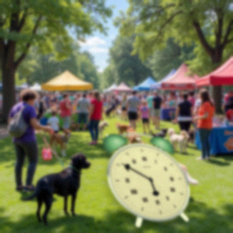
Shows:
5,51
